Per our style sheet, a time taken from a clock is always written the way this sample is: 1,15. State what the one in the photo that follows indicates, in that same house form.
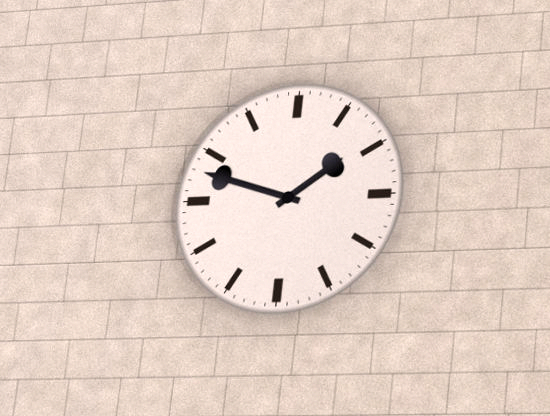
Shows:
1,48
